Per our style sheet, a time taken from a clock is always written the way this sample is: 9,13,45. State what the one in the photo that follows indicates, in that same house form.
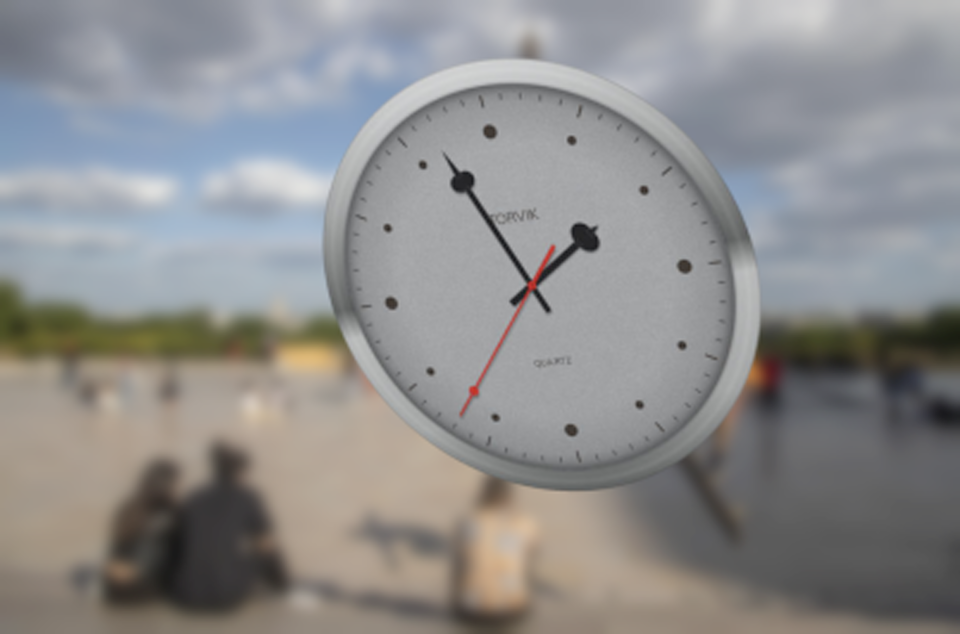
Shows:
1,56,37
